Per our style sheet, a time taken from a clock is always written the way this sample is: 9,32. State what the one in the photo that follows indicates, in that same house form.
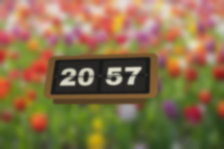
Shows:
20,57
